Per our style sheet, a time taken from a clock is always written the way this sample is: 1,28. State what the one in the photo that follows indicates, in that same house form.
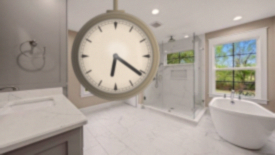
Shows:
6,21
